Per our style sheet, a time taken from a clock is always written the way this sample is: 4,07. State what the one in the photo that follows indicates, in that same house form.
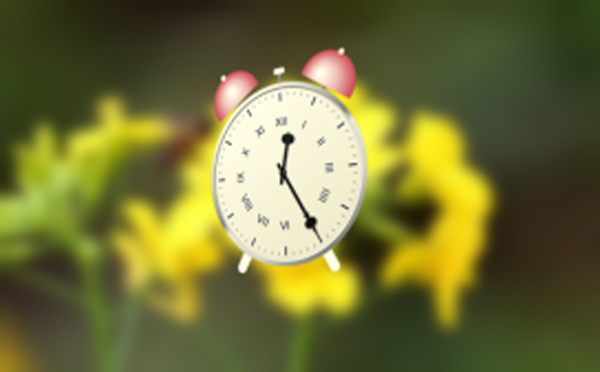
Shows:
12,25
